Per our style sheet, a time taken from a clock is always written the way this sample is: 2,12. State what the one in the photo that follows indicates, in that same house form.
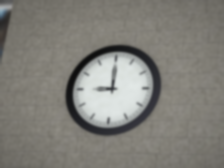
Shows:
9,00
